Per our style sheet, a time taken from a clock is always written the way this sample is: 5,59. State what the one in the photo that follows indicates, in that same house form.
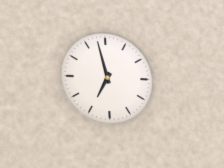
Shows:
6,58
